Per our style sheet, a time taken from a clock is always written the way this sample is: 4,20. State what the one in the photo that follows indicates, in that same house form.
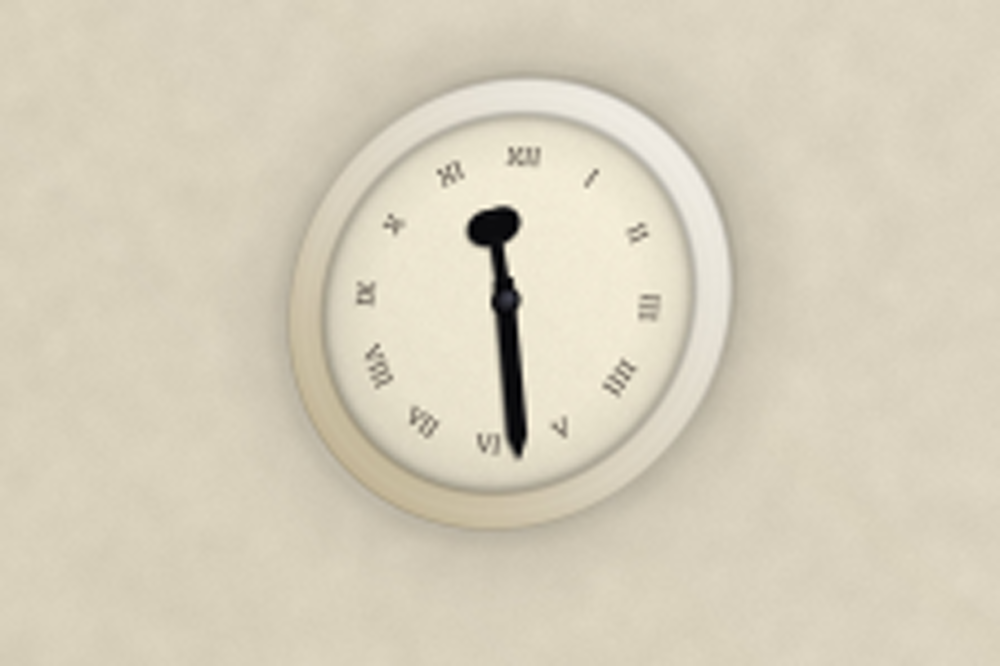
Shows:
11,28
